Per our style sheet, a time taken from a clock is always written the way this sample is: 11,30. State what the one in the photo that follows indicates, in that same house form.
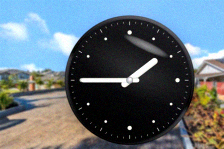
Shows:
1,45
